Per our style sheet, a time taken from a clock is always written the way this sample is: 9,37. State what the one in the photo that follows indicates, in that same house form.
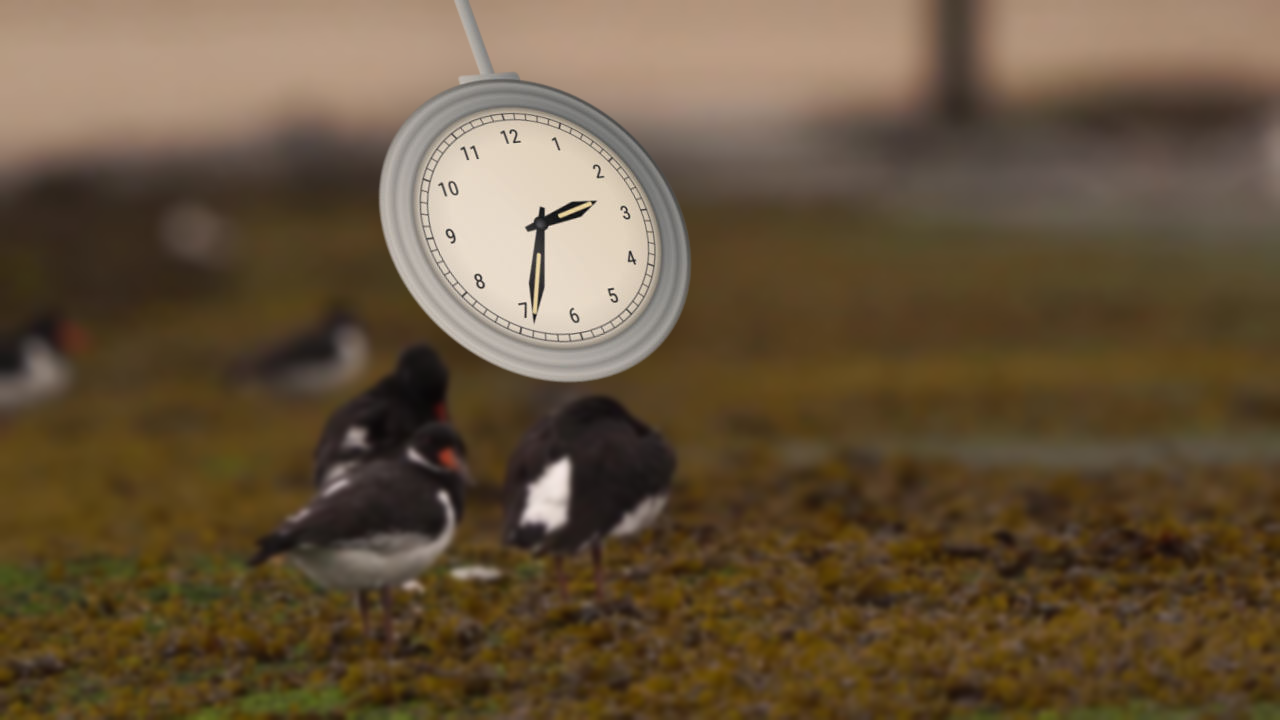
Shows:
2,34
